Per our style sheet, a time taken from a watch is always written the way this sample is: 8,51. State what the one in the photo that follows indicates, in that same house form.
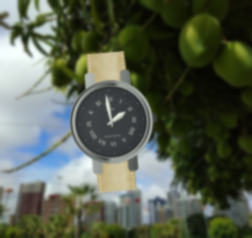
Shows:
1,59
